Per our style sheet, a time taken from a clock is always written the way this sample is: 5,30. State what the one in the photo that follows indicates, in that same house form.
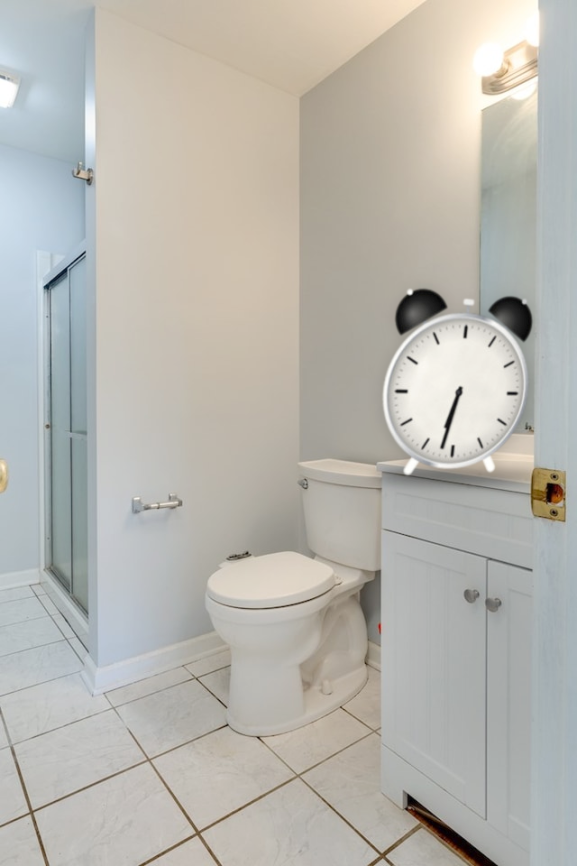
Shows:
6,32
